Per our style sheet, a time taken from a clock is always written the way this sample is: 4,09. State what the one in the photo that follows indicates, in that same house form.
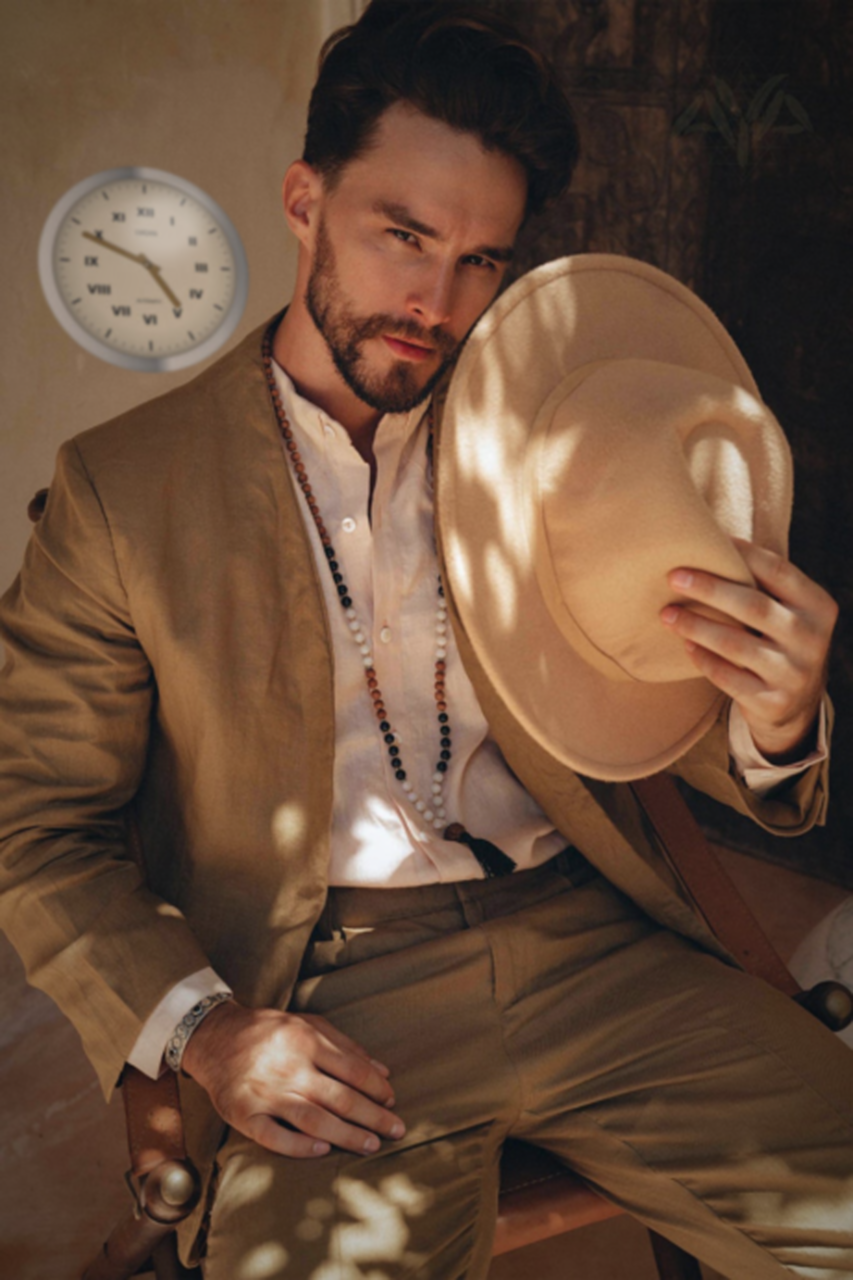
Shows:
4,49
